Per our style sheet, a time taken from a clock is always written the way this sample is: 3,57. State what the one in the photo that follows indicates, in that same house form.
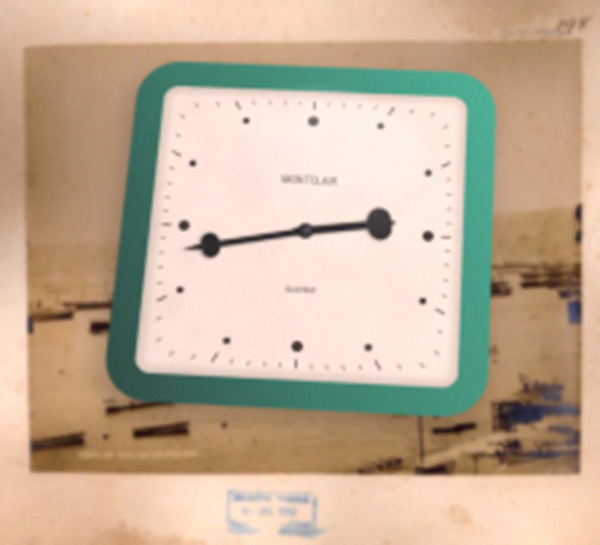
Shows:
2,43
